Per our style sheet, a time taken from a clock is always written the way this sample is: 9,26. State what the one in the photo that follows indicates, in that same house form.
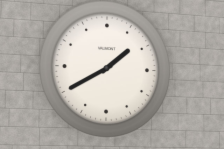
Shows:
1,40
